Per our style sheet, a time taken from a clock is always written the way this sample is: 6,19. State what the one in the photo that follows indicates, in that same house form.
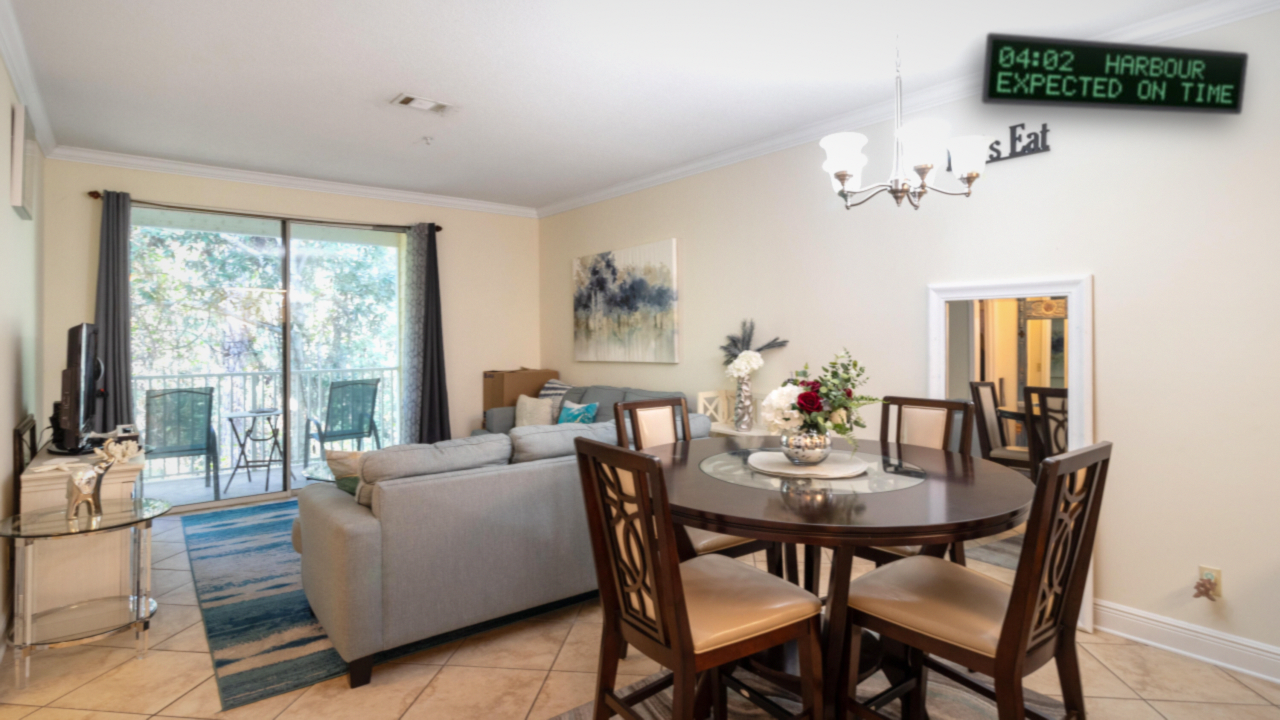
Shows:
4,02
